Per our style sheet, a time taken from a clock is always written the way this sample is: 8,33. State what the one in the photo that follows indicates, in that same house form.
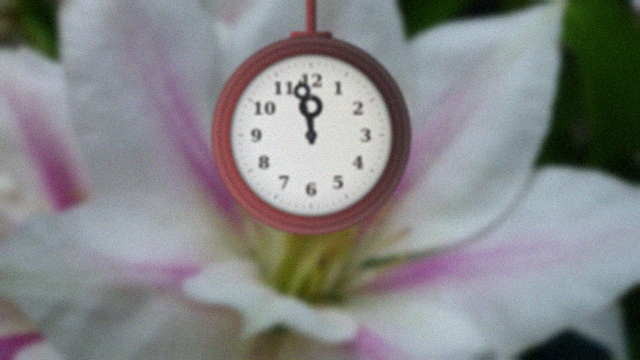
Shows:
11,58
